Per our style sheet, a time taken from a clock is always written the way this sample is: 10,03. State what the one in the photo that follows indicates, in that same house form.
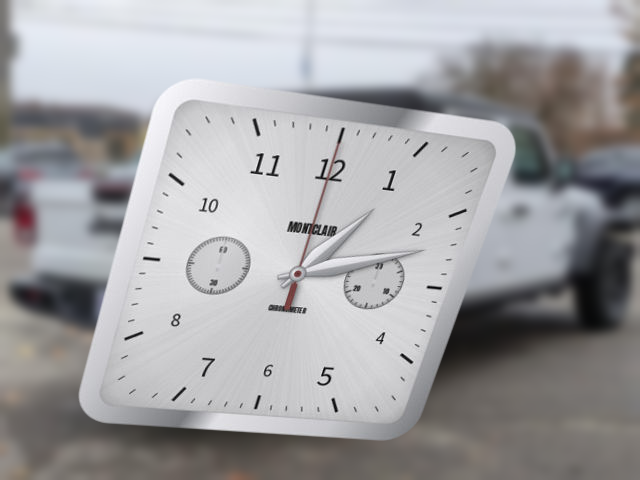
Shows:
1,12
